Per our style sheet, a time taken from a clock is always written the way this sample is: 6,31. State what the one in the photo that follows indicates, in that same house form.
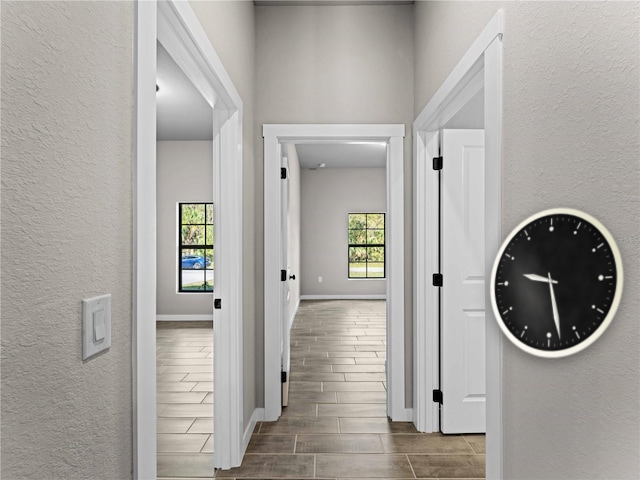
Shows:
9,28
